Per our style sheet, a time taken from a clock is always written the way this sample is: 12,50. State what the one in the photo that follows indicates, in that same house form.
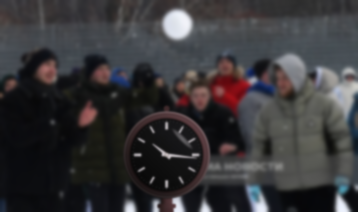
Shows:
10,16
